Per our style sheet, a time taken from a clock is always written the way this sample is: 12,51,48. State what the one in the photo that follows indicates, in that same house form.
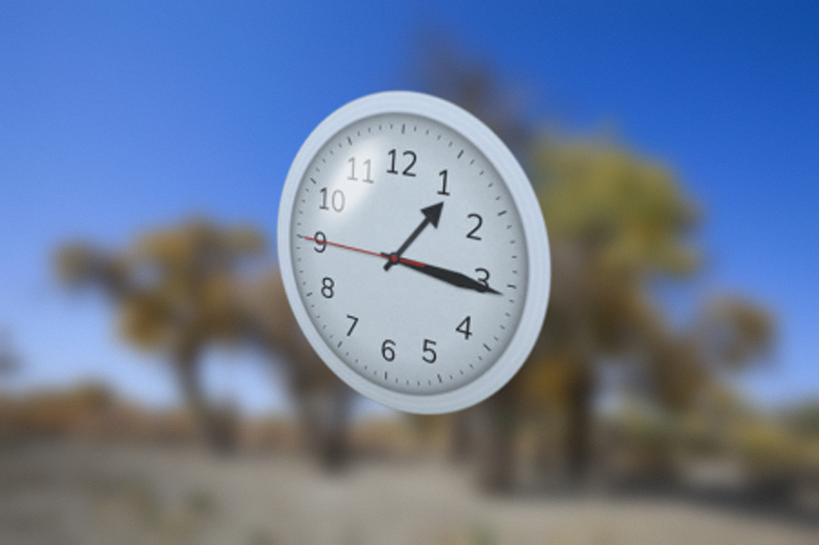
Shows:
1,15,45
